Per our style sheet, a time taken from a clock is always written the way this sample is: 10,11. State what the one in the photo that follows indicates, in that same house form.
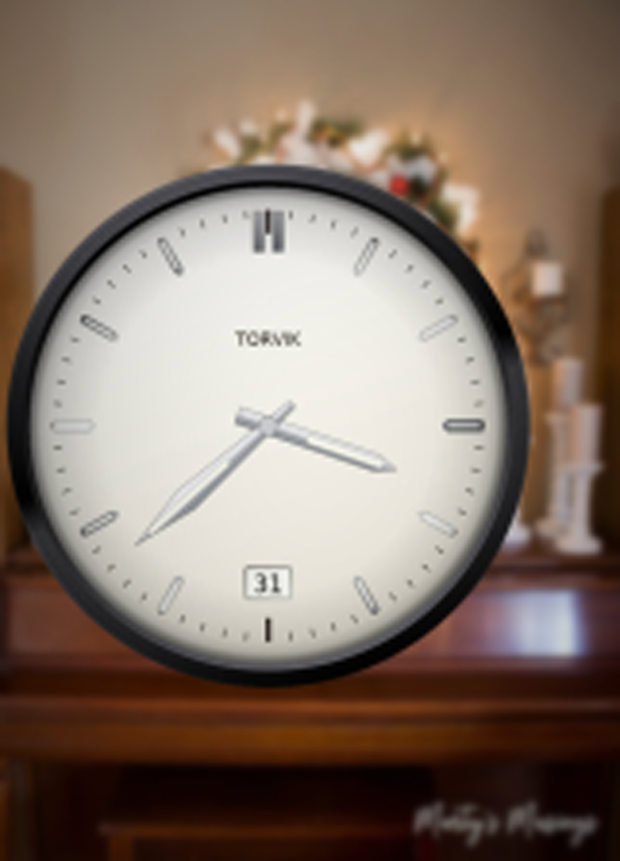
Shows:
3,38
